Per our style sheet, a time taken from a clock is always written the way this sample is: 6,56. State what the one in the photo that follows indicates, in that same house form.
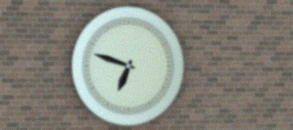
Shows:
6,48
